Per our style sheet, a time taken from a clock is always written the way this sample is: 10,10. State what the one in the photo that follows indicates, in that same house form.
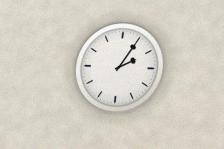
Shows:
2,05
